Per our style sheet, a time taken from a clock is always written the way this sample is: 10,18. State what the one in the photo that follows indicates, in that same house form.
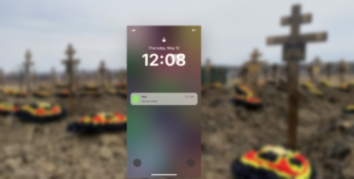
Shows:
12,08
